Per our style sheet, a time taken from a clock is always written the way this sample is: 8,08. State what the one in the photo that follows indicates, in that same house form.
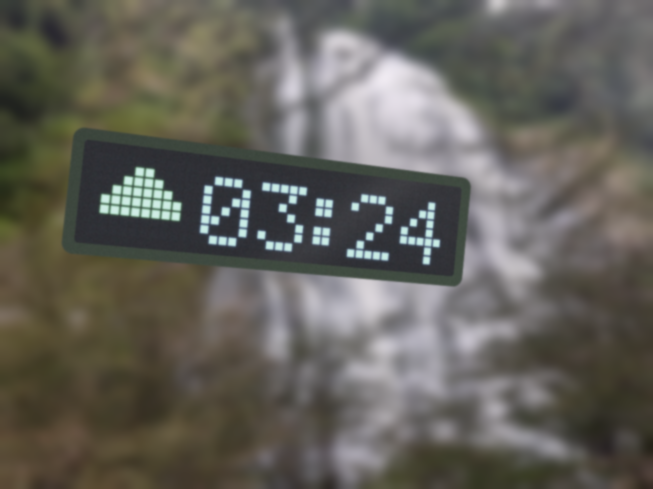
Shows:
3,24
